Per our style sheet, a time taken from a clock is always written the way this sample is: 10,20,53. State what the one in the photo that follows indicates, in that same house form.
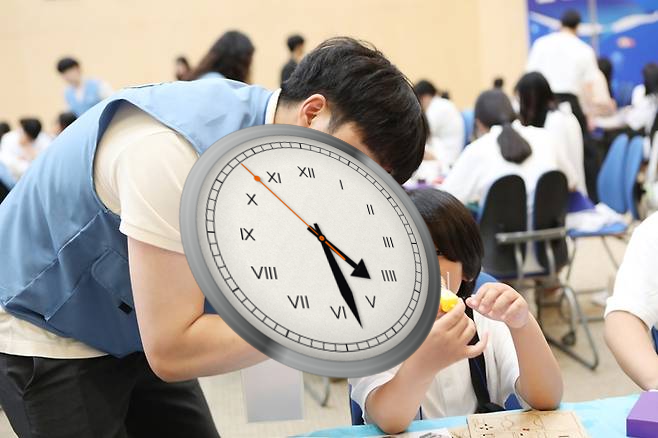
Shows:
4,27,53
